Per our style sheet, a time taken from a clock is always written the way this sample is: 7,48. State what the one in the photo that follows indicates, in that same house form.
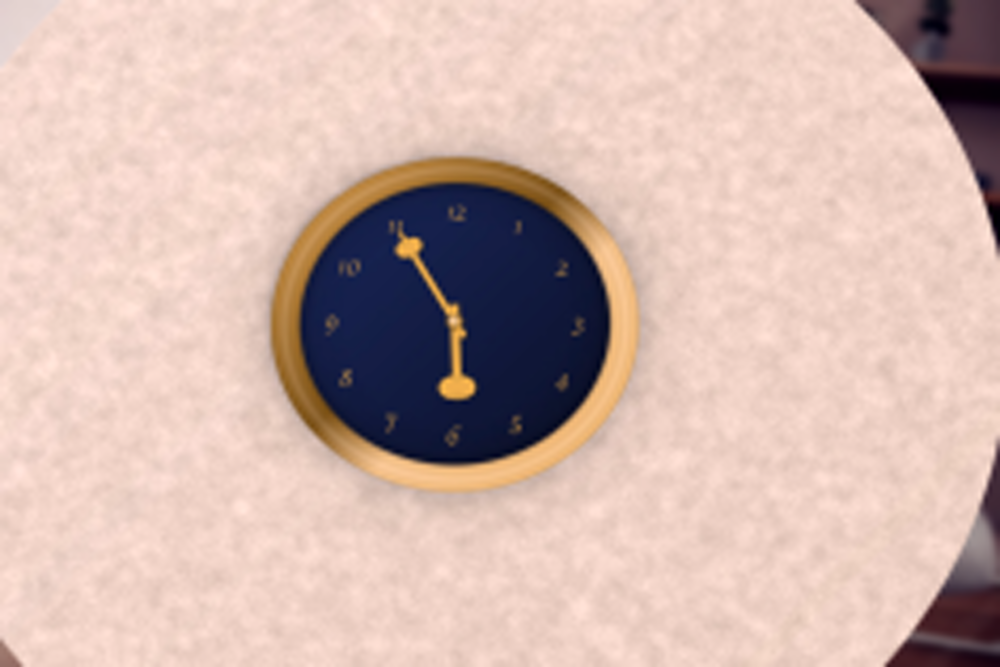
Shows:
5,55
